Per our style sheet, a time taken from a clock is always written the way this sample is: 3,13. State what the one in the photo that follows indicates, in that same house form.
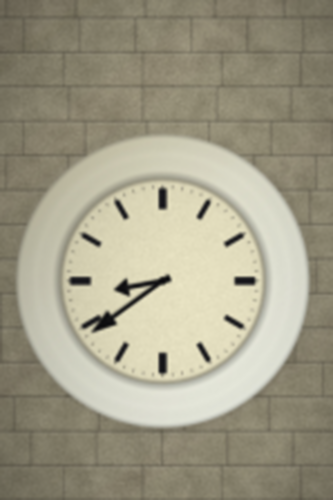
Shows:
8,39
